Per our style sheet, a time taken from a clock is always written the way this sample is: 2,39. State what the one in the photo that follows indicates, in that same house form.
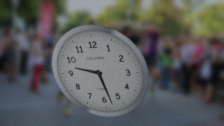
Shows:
9,28
